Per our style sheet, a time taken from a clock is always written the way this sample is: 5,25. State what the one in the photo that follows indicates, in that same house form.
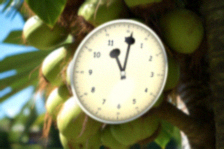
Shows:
11,01
